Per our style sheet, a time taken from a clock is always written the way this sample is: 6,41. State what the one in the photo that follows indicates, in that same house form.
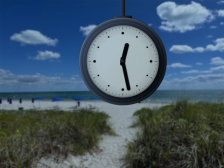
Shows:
12,28
